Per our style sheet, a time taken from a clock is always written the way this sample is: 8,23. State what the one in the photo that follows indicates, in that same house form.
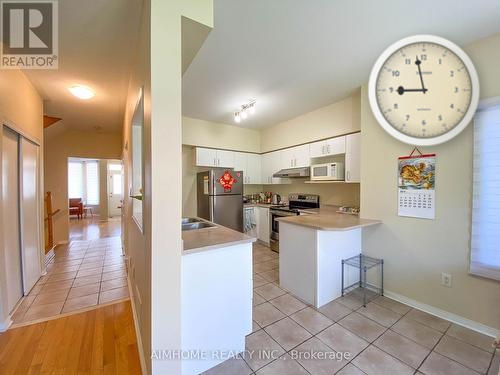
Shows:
8,58
